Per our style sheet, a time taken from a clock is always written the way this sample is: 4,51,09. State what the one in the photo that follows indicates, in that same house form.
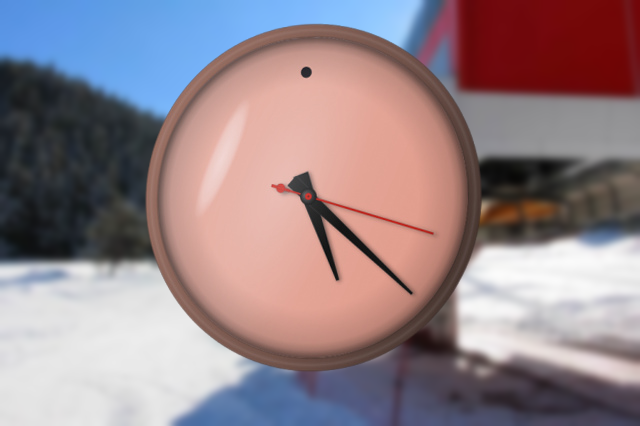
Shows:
5,22,18
